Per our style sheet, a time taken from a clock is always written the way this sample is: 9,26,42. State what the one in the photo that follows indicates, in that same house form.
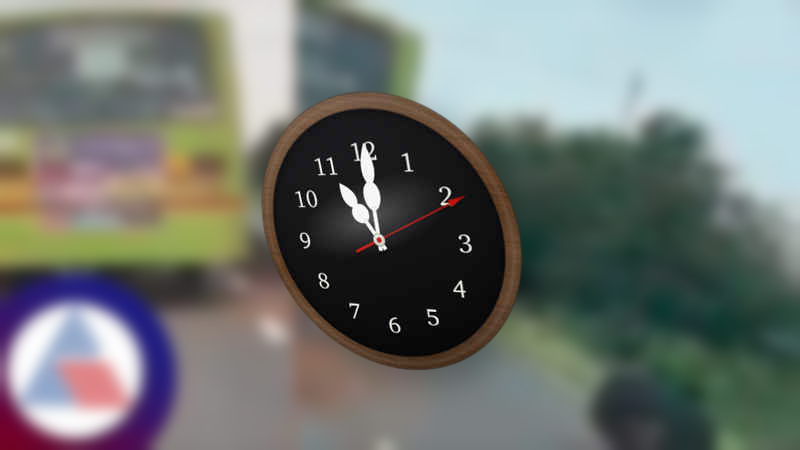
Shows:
11,00,11
